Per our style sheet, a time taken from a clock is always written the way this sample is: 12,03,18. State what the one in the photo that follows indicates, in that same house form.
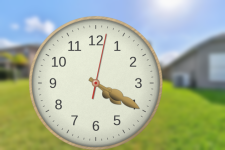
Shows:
4,20,02
